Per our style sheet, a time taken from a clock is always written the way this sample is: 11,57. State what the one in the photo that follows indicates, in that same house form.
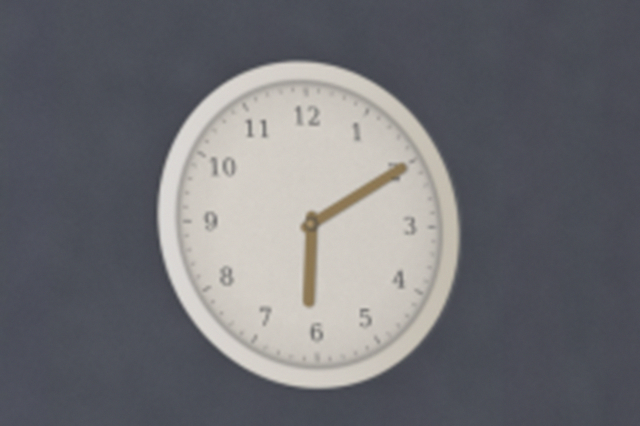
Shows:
6,10
